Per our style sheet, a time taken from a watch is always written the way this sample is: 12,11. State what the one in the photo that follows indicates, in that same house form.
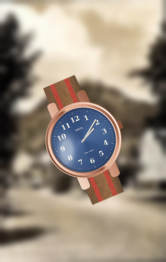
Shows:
2,09
